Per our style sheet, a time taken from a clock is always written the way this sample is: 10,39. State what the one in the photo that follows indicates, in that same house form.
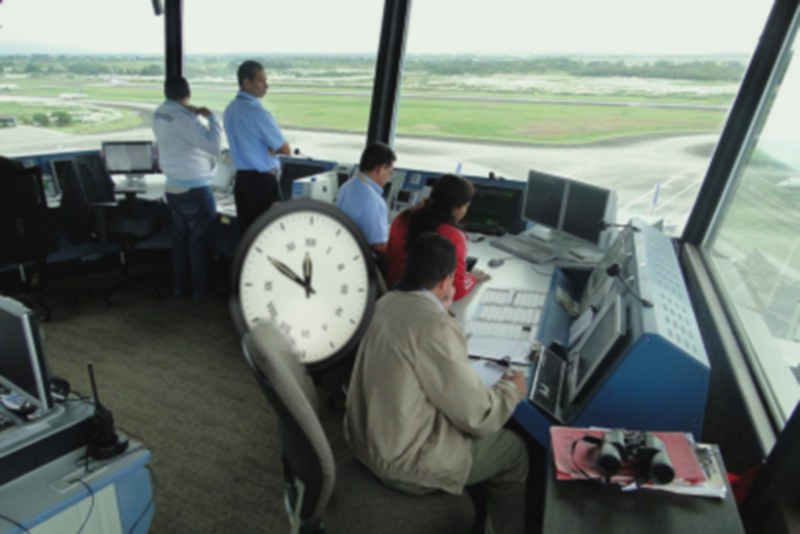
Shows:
11,50
